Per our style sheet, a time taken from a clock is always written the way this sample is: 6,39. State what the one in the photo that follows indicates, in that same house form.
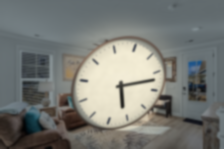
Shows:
5,12
